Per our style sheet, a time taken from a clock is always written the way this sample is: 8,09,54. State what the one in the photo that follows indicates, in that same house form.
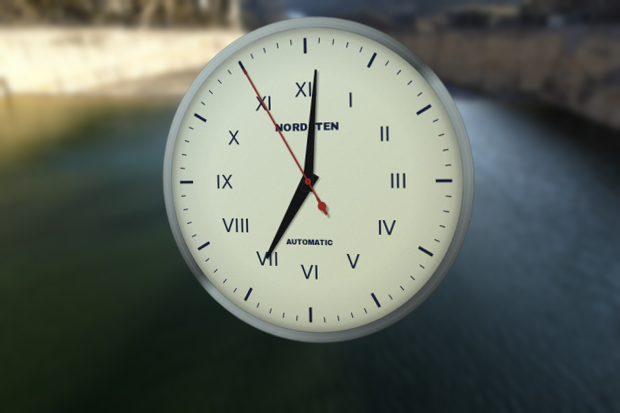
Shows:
7,00,55
